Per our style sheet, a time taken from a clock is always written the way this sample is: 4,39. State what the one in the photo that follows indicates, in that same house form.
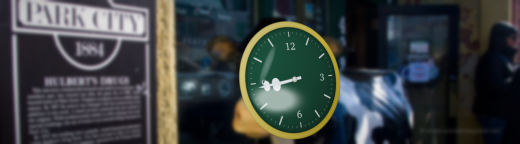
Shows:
8,44
